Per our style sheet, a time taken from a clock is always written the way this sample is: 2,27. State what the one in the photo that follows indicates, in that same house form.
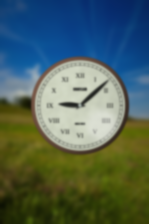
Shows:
9,08
